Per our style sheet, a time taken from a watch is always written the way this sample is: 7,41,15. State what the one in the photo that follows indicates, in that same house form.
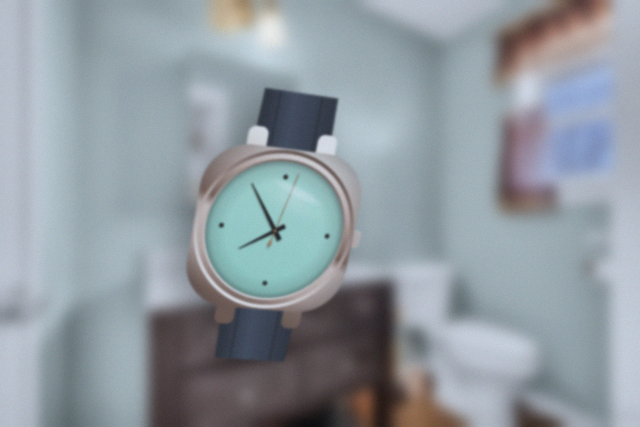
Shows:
7,54,02
